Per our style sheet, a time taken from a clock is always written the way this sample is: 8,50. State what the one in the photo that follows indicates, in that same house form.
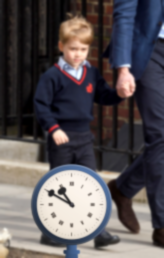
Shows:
10,50
